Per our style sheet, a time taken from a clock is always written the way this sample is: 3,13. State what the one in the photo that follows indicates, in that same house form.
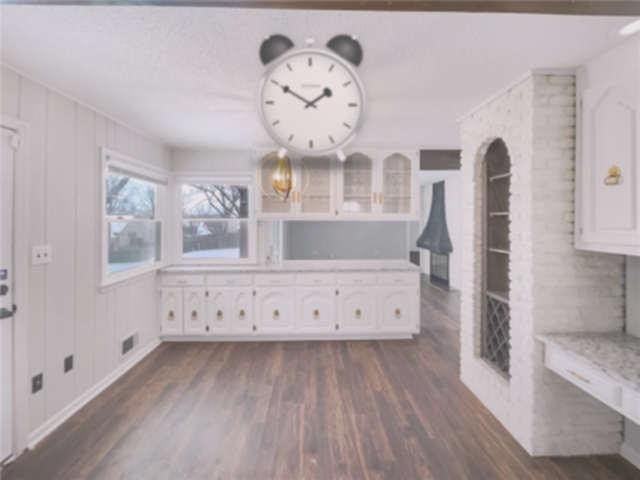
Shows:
1,50
